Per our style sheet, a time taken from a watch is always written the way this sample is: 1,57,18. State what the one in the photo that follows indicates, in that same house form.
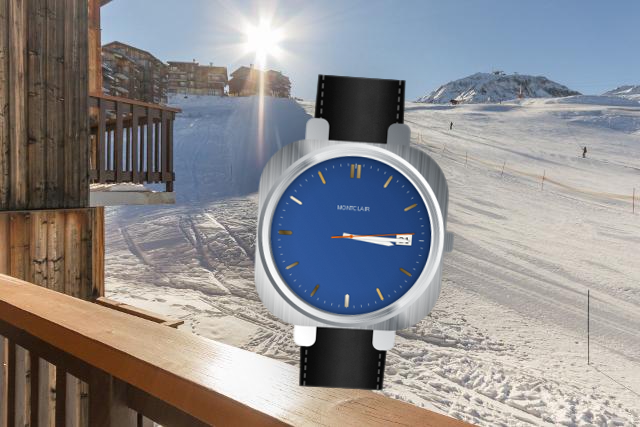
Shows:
3,15,14
